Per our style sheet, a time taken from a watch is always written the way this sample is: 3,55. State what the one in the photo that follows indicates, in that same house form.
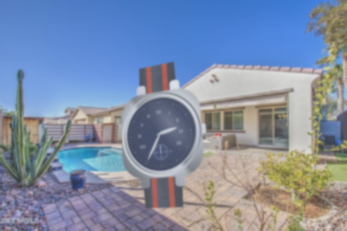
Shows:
2,35
